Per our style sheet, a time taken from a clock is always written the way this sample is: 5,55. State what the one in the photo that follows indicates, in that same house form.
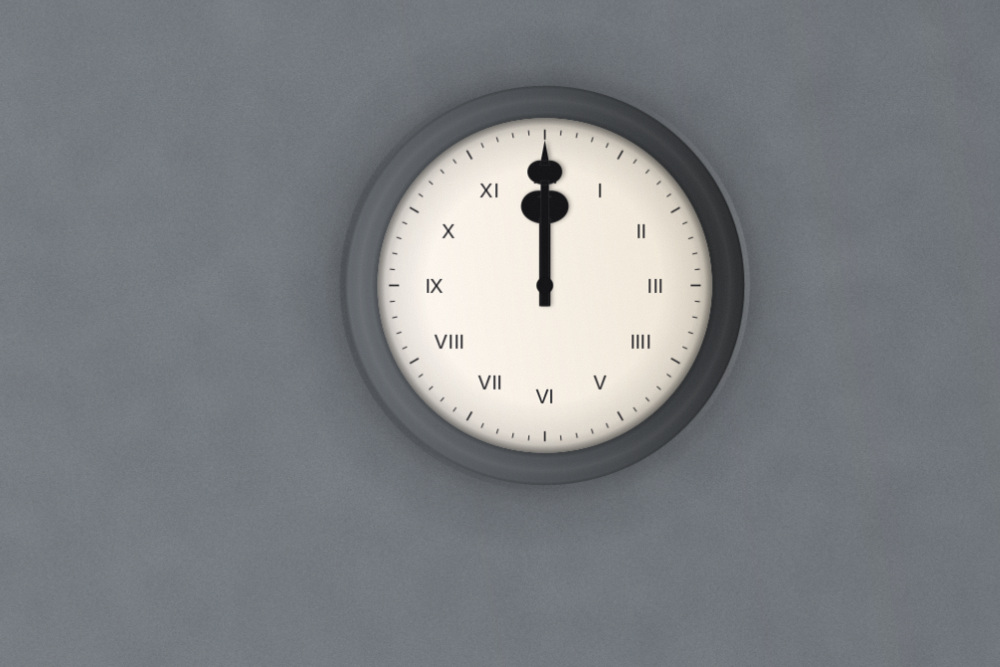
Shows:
12,00
